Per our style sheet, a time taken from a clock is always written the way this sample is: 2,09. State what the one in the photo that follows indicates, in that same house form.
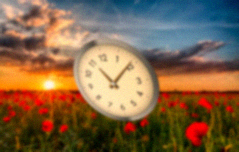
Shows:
11,09
